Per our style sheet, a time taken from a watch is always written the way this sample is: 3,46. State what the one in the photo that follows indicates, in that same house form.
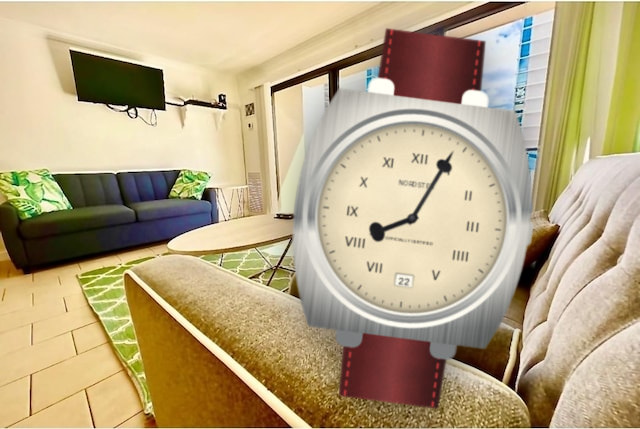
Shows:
8,04
